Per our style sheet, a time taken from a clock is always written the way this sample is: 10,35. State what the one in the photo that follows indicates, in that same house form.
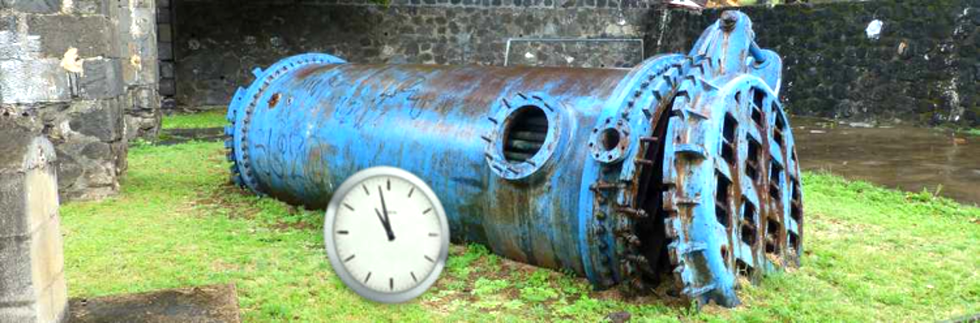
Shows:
10,58
